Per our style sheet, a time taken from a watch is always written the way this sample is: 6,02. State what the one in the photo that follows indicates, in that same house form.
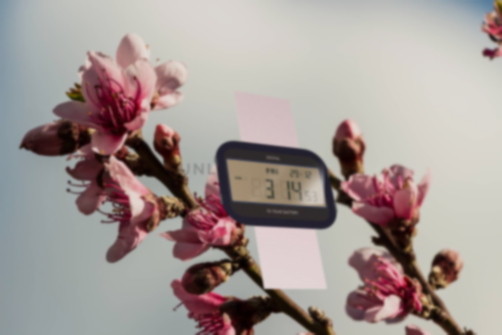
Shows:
3,14
